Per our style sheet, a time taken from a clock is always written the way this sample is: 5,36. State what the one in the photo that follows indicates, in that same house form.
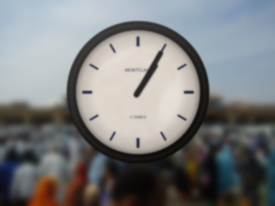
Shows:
1,05
